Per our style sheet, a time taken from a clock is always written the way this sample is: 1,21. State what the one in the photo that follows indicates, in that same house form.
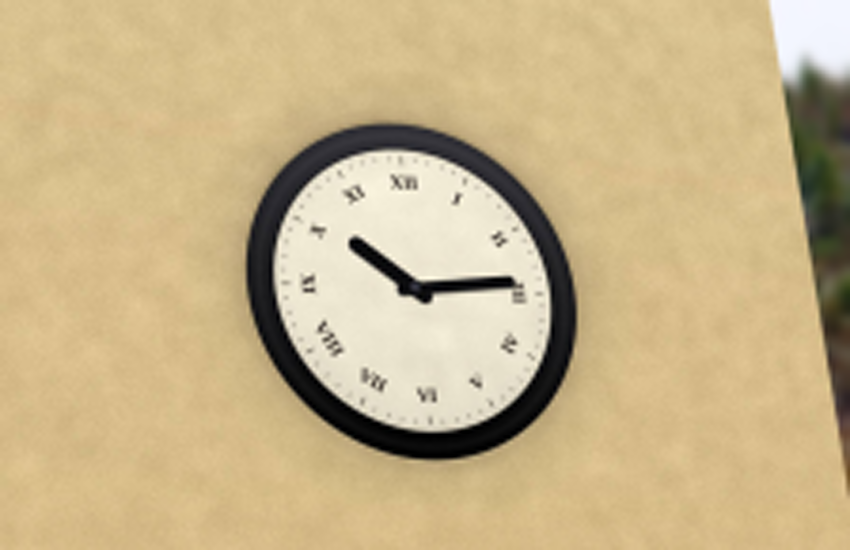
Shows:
10,14
